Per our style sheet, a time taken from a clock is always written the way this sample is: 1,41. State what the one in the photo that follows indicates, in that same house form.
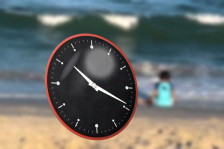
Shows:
10,19
